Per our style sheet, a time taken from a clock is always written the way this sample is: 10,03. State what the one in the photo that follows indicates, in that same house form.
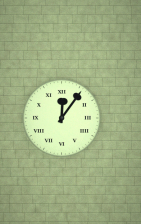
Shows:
12,06
